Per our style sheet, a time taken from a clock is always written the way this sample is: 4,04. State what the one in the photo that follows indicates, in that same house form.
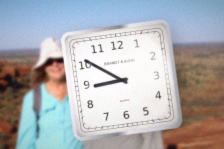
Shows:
8,51
